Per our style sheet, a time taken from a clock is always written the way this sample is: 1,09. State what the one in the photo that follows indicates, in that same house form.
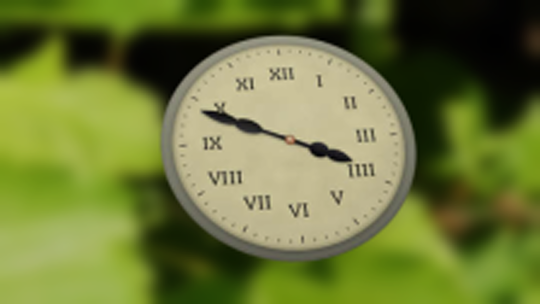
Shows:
3,49
